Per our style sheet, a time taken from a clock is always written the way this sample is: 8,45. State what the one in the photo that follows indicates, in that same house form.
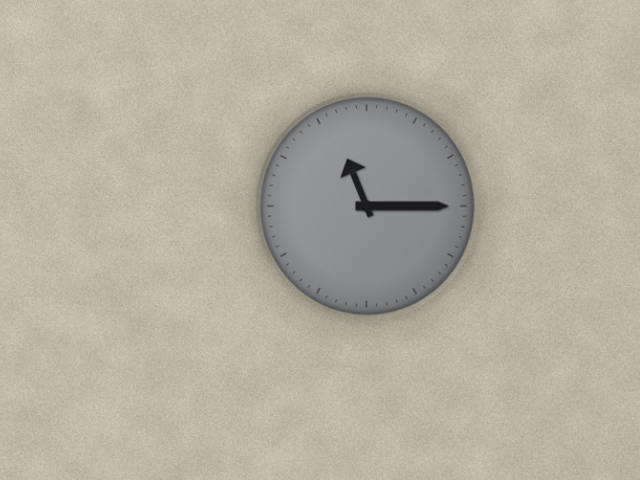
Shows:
11,15
